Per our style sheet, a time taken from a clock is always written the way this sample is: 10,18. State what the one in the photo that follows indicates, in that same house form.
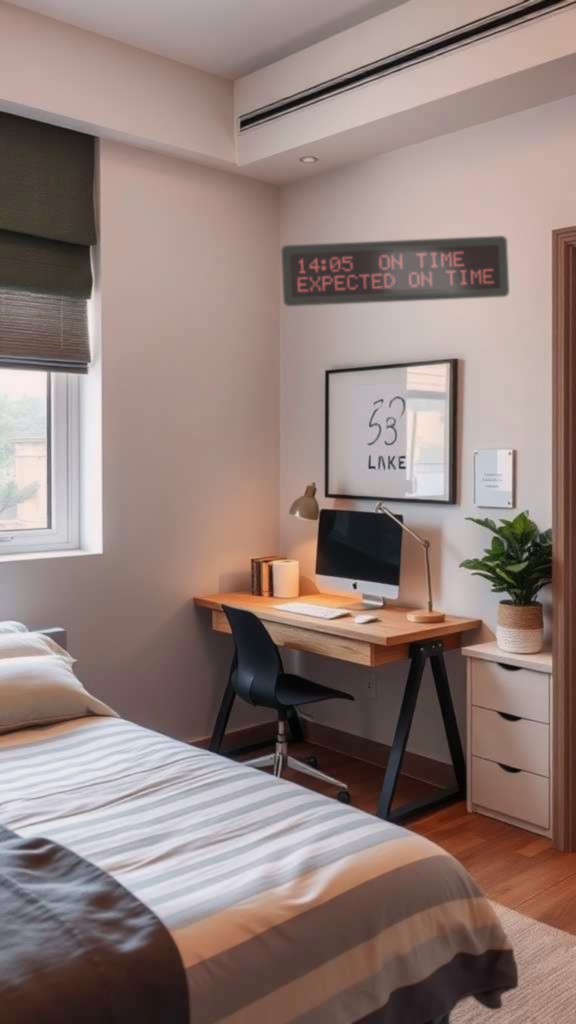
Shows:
14,05
